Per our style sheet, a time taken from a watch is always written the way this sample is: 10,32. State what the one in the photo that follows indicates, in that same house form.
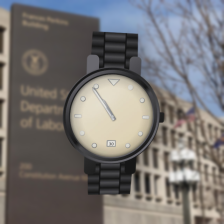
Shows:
10,54
